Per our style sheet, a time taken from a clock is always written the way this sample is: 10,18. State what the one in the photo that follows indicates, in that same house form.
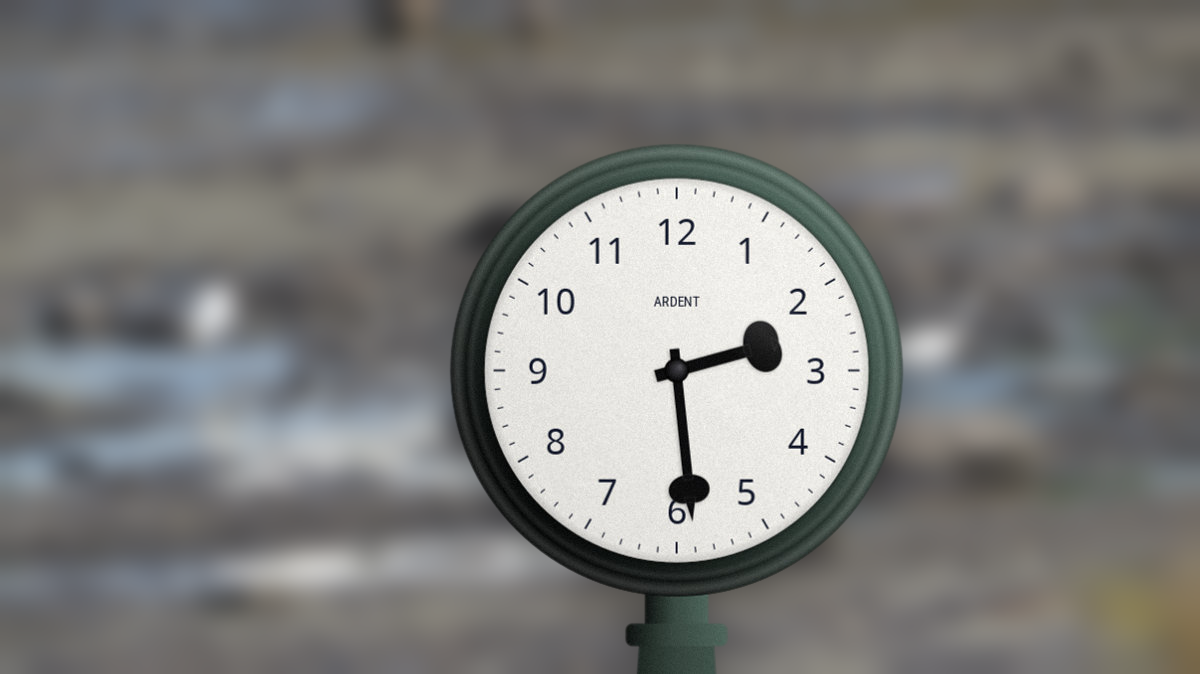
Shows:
2,29
